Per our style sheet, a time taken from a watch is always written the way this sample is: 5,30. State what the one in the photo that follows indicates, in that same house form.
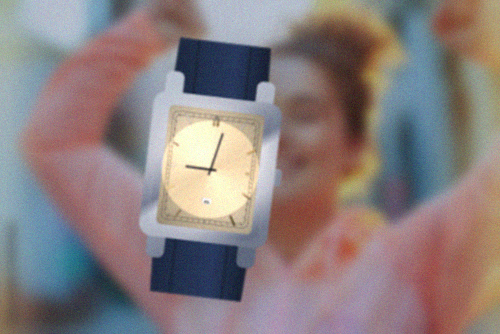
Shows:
9,02
